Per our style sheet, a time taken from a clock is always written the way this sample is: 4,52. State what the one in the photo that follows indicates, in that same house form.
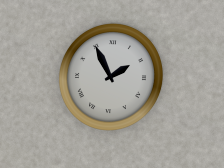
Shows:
1,55
